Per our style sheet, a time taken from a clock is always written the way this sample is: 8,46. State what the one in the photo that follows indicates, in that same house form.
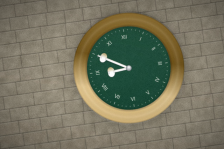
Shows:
8,50
